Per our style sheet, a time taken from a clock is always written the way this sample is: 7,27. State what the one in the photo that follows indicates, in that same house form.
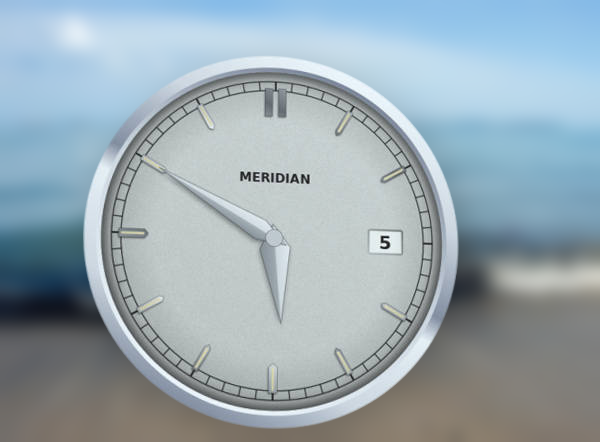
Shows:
5,50
